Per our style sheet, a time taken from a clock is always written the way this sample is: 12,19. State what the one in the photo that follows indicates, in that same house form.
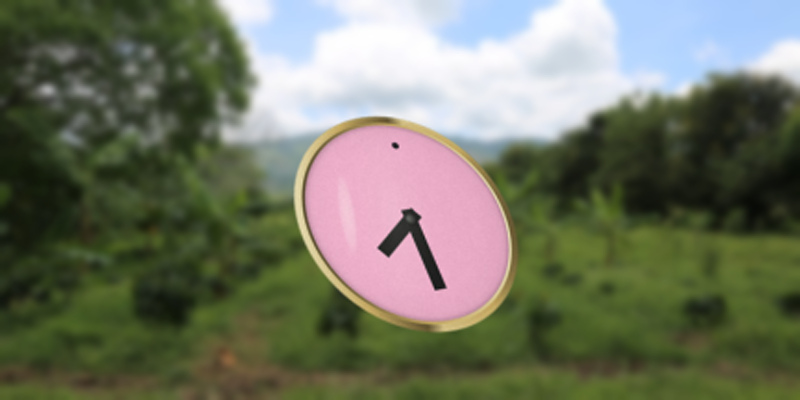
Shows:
7,28
